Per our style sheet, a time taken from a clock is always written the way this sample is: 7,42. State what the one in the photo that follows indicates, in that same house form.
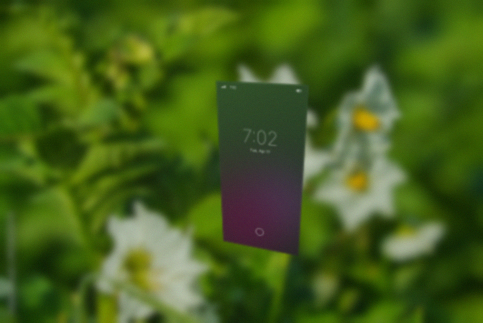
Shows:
7,02
